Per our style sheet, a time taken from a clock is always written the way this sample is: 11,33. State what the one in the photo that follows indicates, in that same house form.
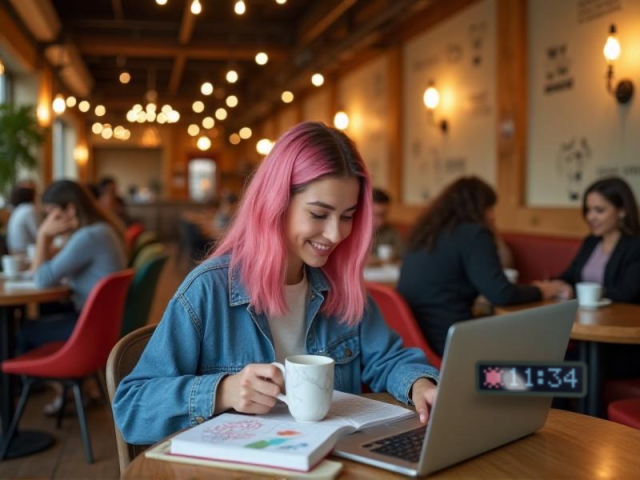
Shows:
11,34
